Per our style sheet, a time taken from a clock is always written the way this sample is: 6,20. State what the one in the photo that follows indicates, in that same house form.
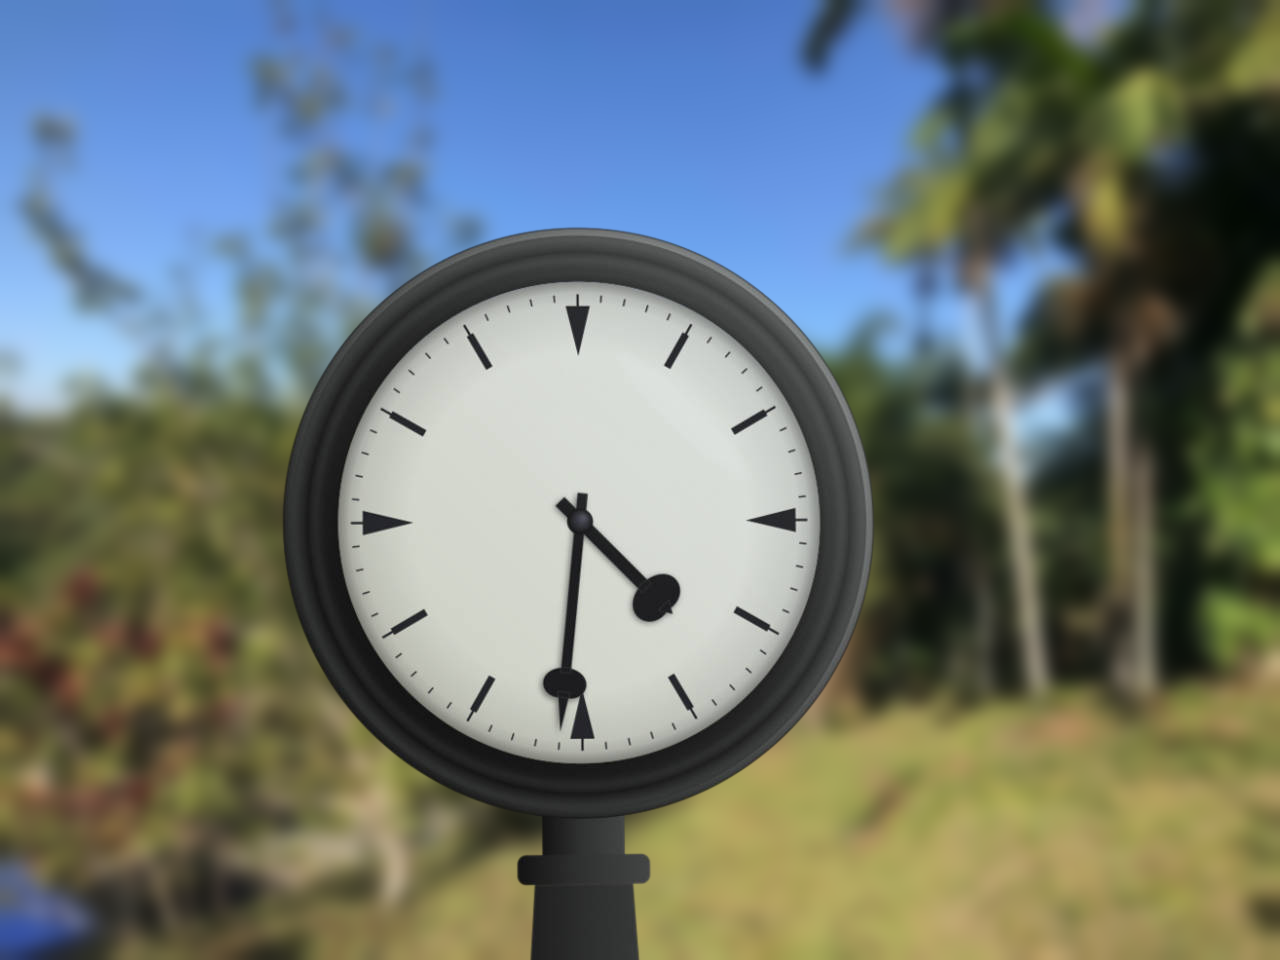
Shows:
4,31
